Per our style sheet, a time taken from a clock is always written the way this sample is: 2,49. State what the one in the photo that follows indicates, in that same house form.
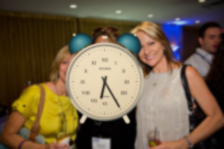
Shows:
6,25
